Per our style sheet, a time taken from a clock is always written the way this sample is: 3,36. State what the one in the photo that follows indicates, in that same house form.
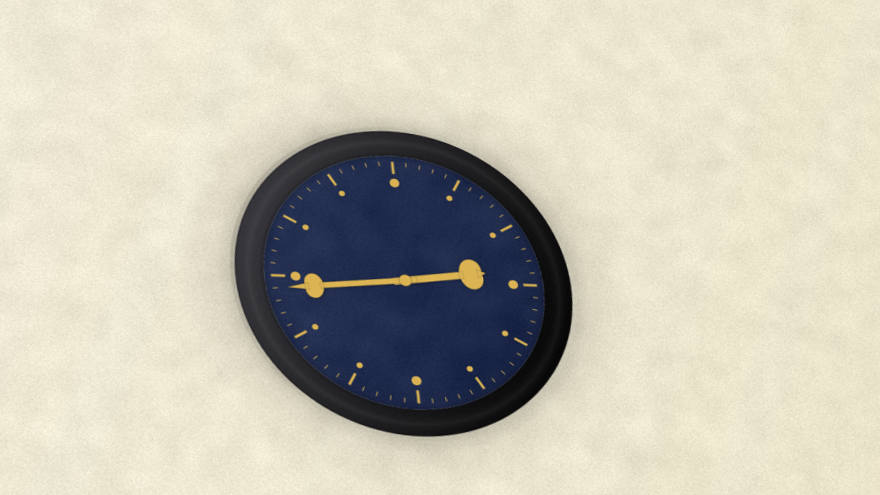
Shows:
2,44
